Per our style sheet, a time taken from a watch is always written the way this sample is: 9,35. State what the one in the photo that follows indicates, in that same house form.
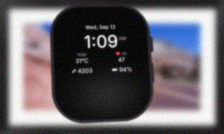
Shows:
1,09
